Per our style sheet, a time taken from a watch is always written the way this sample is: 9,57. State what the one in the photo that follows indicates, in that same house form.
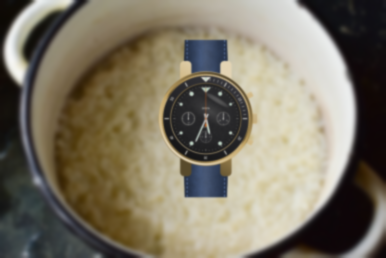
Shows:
5,34
